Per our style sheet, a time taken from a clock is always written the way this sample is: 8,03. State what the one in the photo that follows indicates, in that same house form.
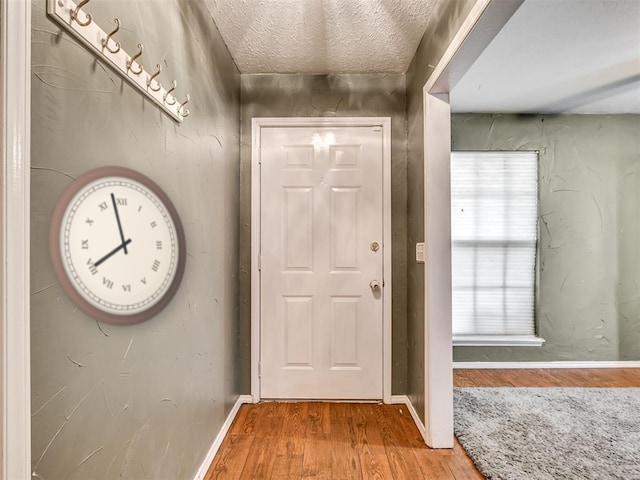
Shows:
7,58
